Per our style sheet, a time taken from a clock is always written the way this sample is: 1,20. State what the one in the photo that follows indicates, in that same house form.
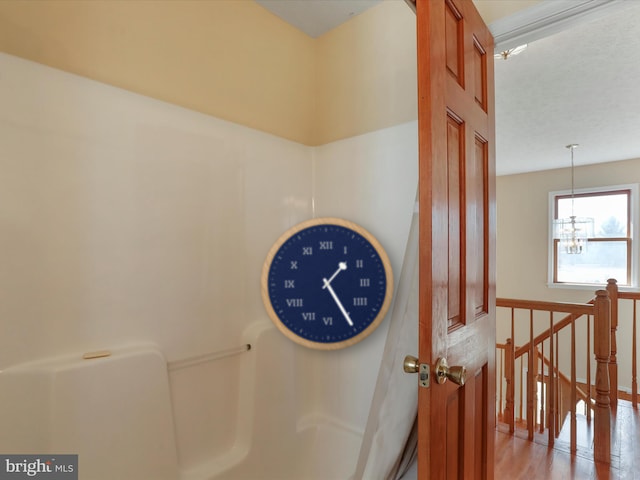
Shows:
1,25
